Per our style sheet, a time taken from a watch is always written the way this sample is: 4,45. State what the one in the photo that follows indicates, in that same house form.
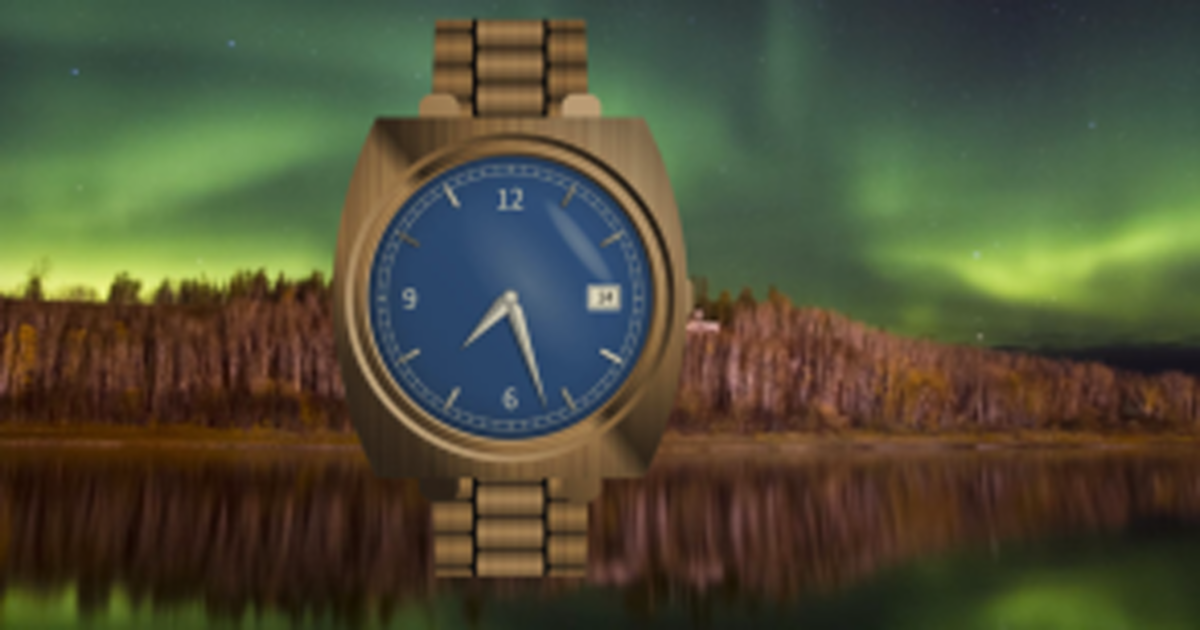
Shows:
7,27
